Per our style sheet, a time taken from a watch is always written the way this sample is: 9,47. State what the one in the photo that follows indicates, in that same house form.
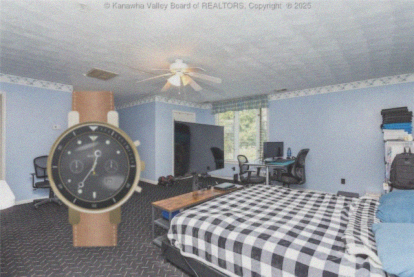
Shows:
12,36
